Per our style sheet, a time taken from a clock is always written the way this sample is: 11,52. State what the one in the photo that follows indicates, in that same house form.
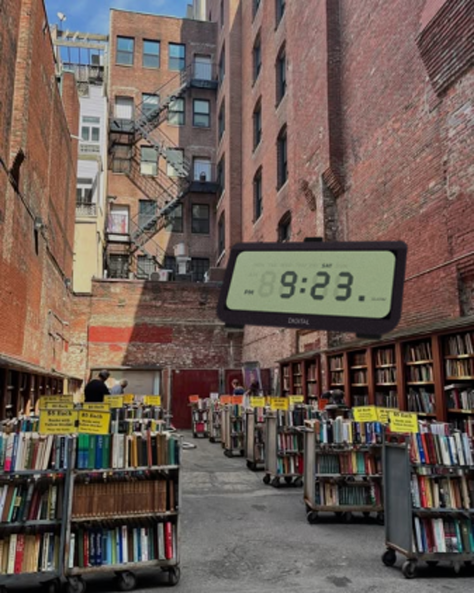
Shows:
9,23
